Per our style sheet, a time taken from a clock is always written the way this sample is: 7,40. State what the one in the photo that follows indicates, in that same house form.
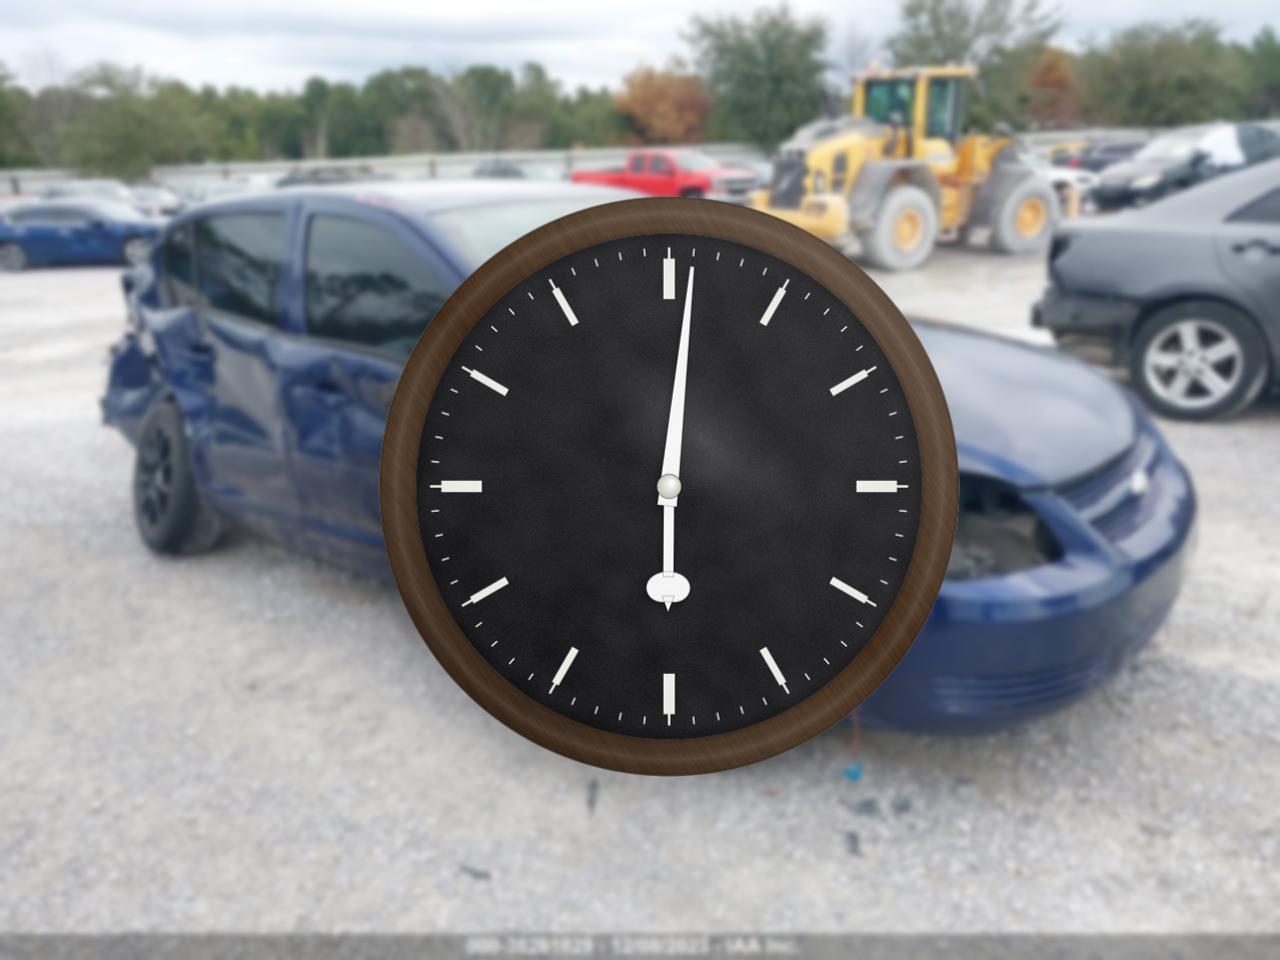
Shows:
6,01
